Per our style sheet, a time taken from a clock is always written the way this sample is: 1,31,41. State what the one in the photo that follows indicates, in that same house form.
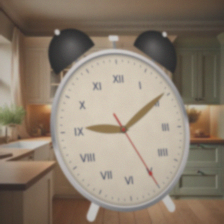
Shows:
9,09,25
